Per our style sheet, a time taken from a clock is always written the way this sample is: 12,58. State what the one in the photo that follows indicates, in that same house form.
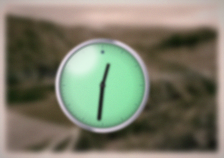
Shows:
12,31
